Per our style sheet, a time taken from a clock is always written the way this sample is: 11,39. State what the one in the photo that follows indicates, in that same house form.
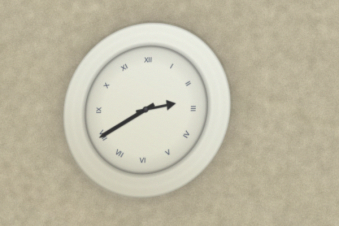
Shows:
2,40
